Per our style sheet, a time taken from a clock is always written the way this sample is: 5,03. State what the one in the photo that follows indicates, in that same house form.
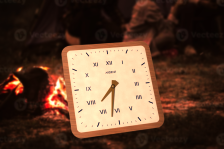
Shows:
7,32
